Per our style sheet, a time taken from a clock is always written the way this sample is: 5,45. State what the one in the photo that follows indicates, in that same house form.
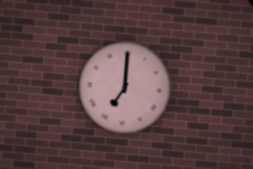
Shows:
7,00
